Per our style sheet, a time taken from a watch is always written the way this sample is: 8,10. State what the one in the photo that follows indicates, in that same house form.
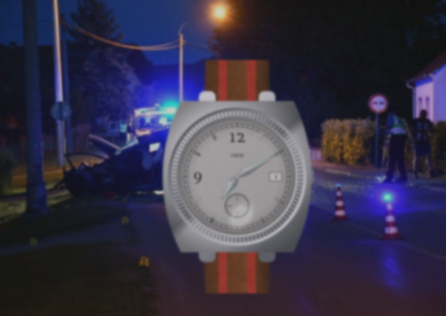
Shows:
7,10
